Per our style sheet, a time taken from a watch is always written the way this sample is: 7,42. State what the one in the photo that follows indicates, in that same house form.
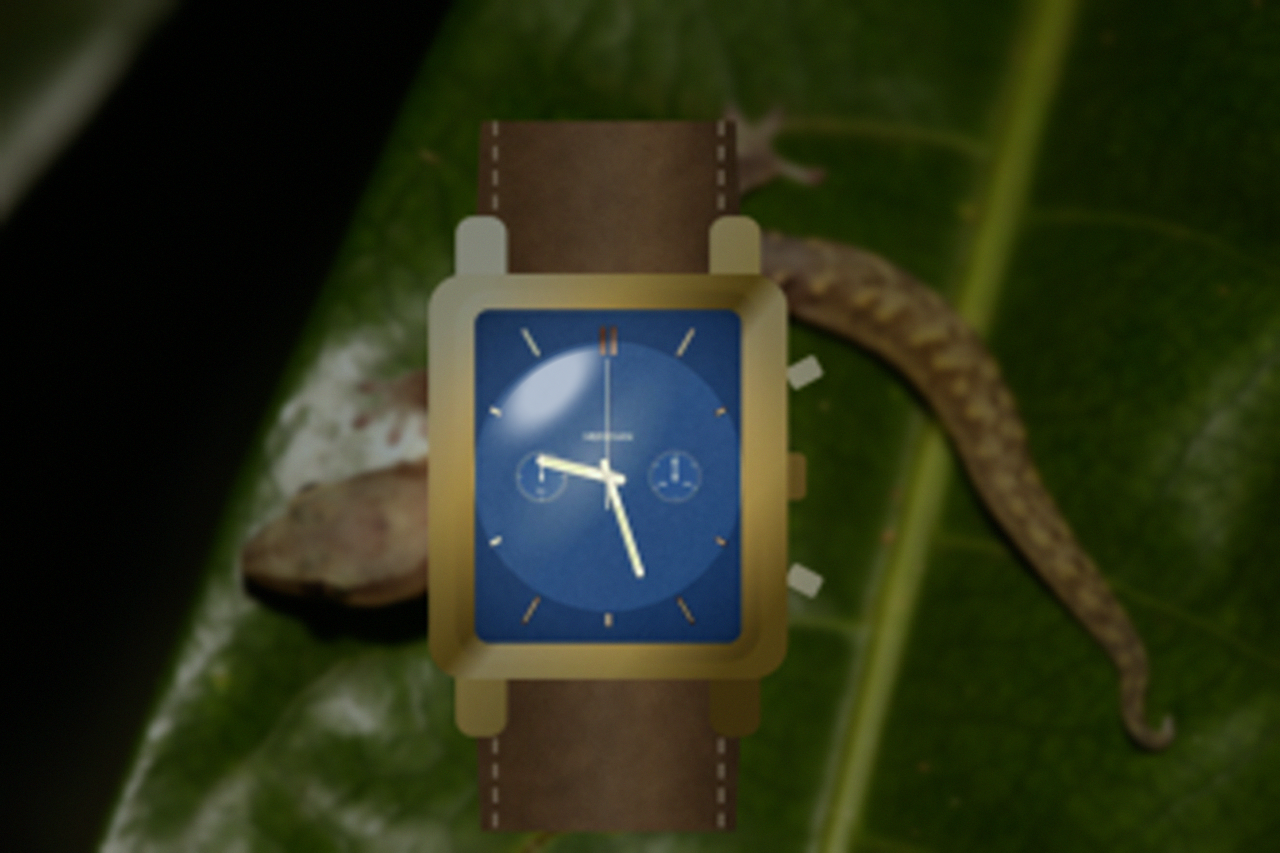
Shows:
9,27
